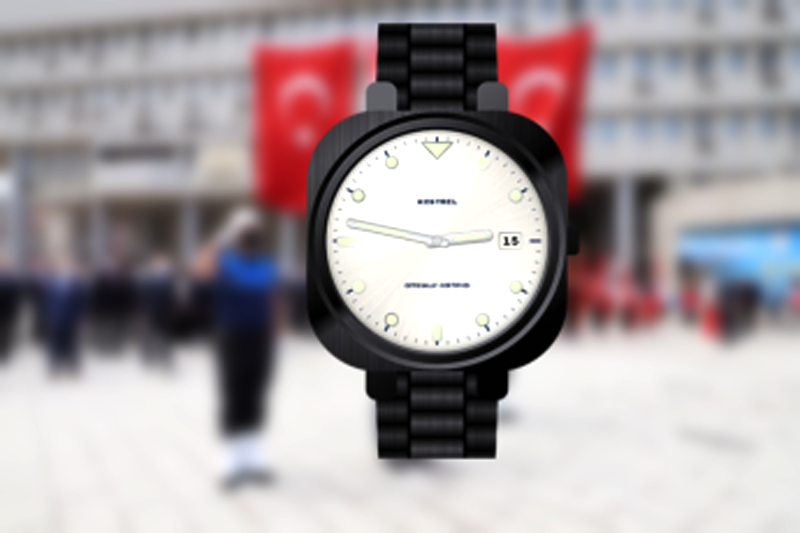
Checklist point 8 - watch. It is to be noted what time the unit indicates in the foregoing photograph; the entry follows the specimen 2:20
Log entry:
2:47
